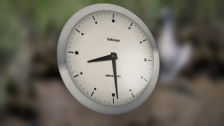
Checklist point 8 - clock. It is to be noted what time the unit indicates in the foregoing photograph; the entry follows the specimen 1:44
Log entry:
8:29
